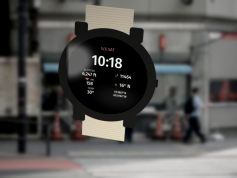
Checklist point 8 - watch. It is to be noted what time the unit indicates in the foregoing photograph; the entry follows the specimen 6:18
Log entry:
10:18
